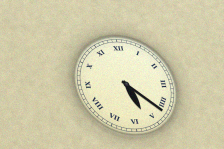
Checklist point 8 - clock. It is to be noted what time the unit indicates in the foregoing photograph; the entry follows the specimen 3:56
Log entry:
5:22
